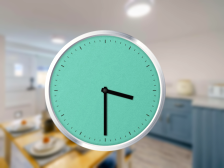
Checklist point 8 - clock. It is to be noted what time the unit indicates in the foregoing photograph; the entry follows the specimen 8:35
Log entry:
3:30
